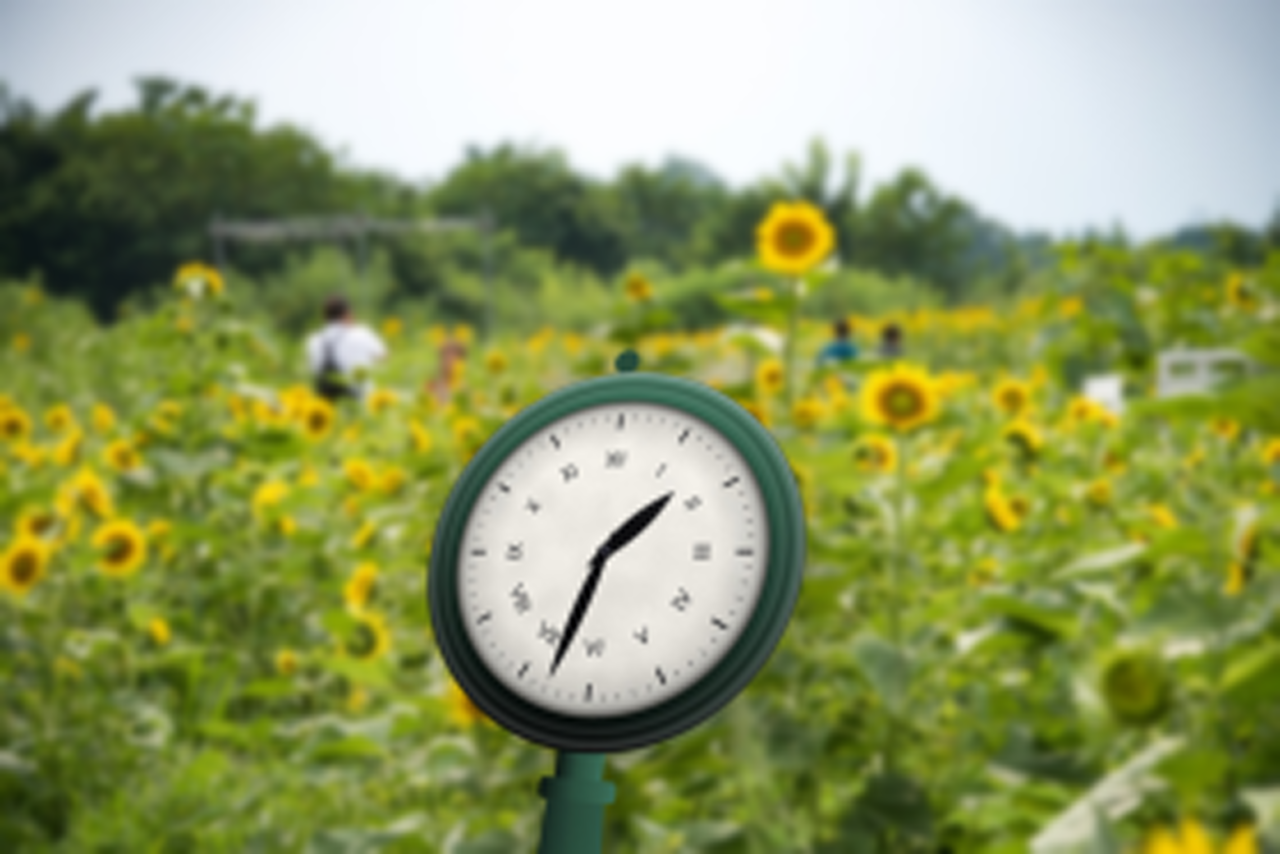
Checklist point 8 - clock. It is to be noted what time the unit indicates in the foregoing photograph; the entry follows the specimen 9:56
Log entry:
1:33
